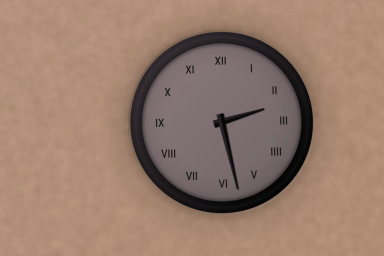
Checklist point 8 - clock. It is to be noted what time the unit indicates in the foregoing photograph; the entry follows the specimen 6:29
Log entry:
2:28
